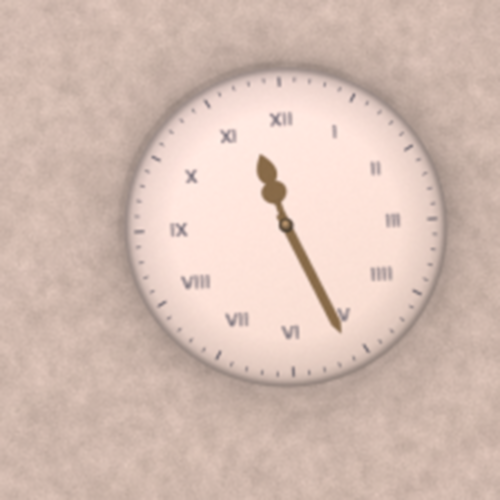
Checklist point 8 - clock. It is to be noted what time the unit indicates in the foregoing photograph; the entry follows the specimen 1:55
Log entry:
11:26
